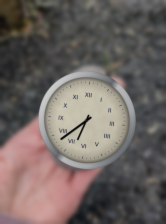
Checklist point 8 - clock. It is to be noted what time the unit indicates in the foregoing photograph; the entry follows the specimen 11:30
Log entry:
6:38
